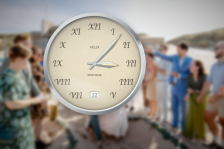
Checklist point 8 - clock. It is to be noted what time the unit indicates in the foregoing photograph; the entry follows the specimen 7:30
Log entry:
3:07
